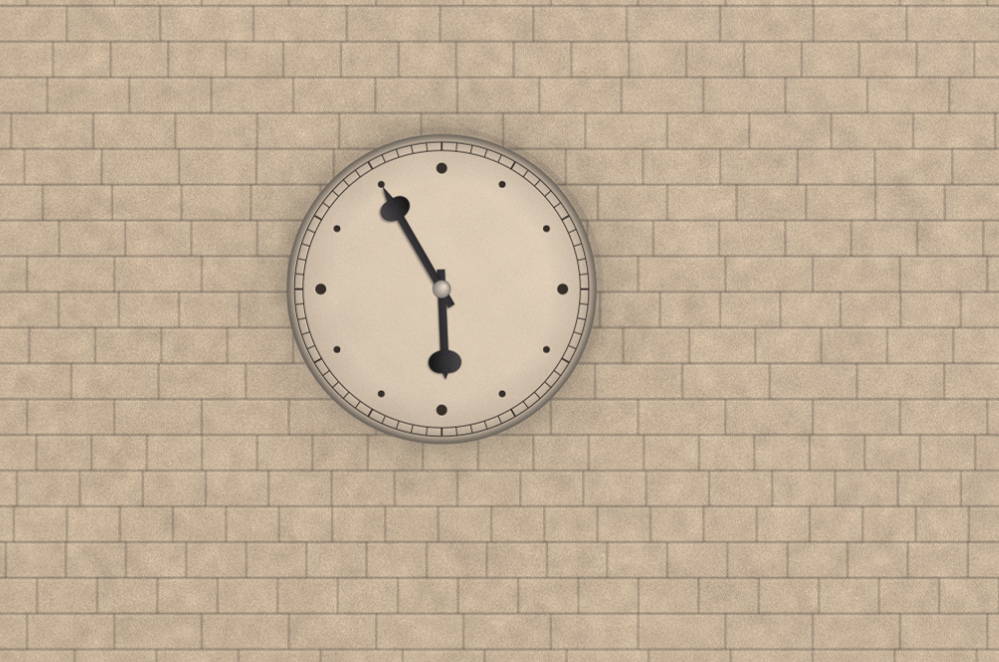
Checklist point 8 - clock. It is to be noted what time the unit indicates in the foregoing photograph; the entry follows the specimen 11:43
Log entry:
5:55
